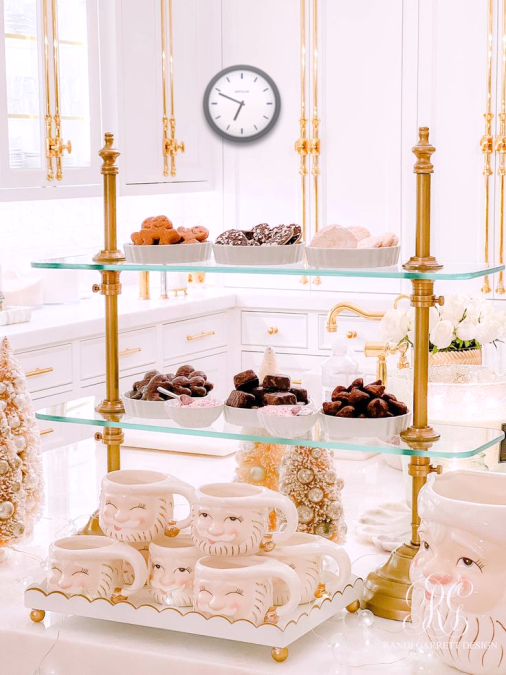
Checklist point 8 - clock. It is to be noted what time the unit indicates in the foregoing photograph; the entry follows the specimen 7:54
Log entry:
6:49
